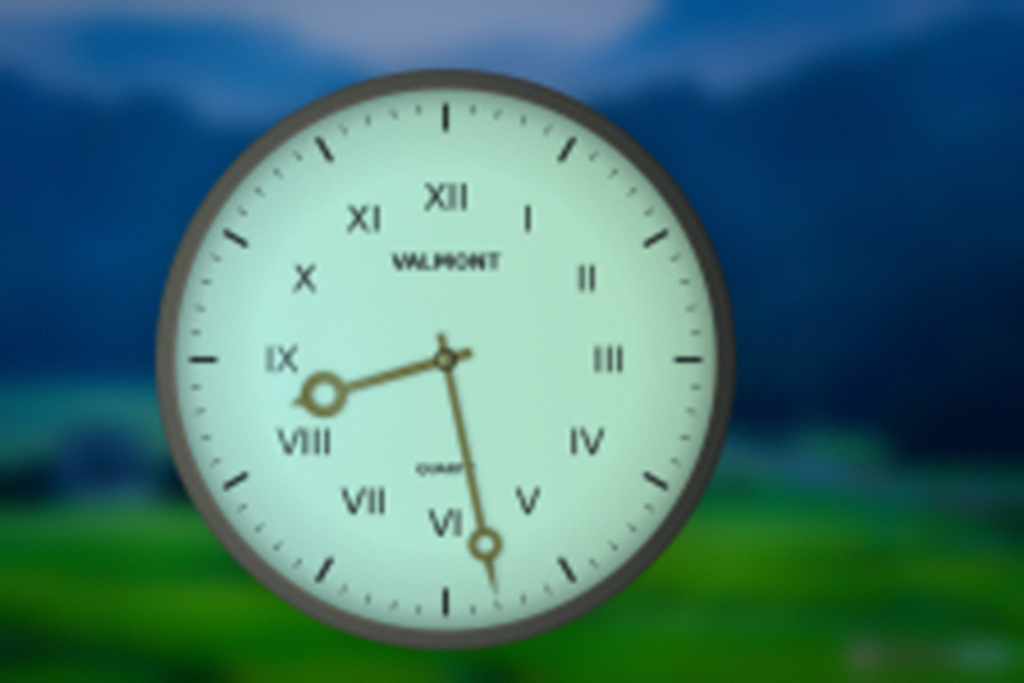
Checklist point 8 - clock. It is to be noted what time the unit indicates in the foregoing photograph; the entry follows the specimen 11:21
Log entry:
8:28
